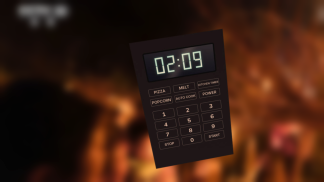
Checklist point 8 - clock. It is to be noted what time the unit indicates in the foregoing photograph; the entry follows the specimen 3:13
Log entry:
2:09
